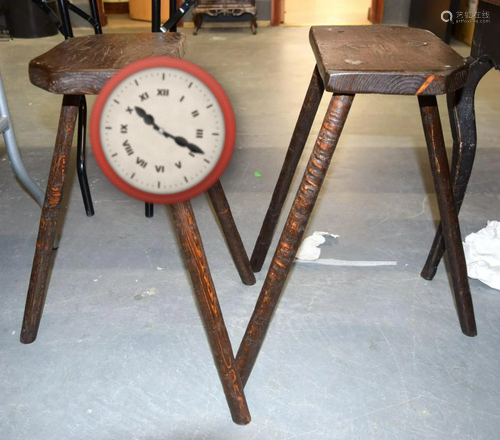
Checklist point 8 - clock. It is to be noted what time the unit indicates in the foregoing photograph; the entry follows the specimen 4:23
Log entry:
10:19
